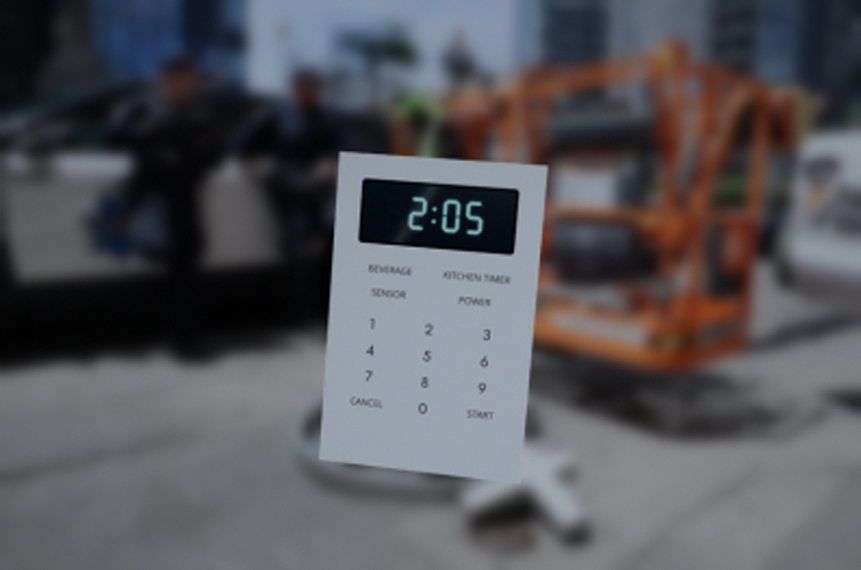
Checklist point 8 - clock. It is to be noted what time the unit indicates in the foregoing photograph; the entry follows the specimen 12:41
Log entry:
2:05
